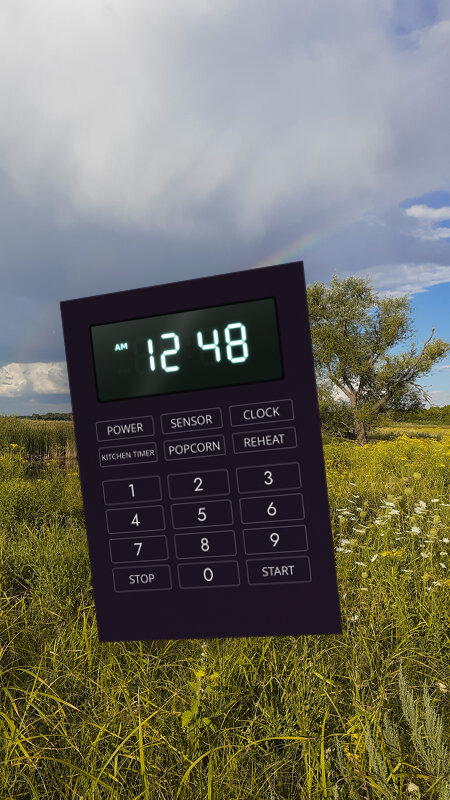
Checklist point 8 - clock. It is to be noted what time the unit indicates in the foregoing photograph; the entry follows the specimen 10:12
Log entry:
12:48
